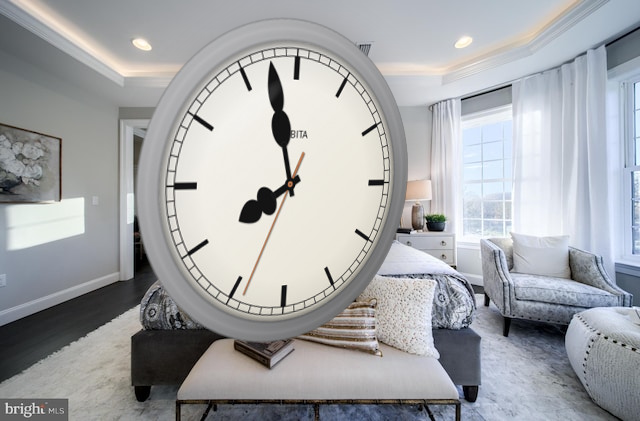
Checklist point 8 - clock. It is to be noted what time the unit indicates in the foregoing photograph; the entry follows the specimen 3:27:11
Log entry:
7:57:34
